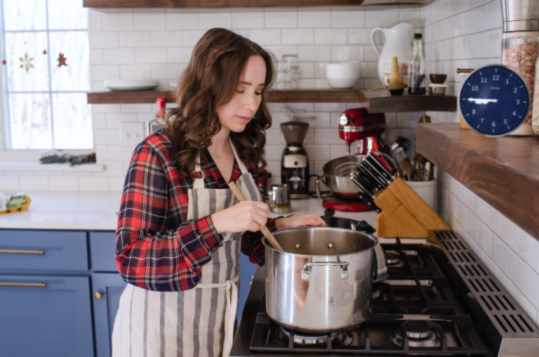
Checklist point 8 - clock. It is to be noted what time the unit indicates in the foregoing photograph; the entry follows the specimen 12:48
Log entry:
8:45
